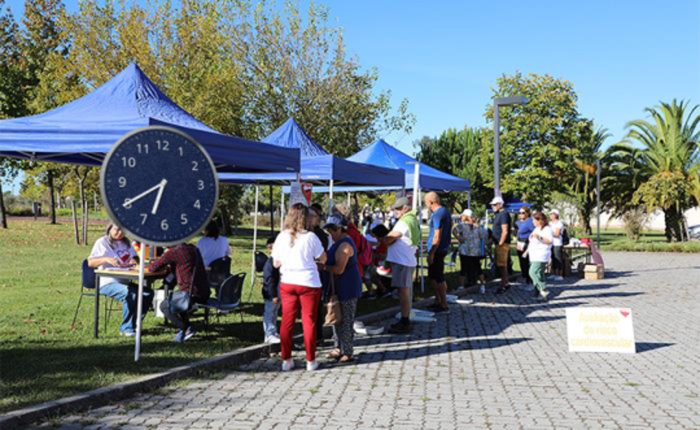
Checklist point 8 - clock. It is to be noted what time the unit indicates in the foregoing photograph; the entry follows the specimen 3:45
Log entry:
6:40
